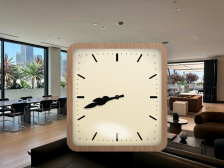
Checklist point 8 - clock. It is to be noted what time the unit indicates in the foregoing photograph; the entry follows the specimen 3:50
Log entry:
8:42
